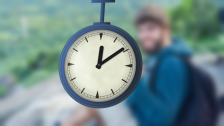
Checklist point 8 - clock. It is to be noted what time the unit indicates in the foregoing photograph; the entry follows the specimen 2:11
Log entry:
12:09
